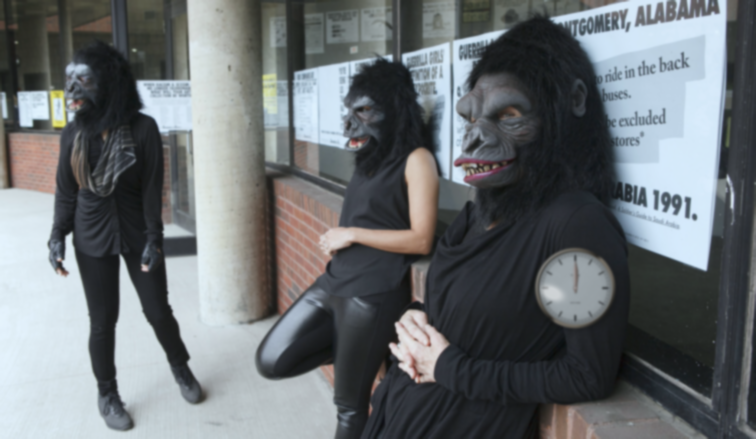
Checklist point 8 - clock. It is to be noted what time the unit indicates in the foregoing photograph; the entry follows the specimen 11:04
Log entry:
12:00
